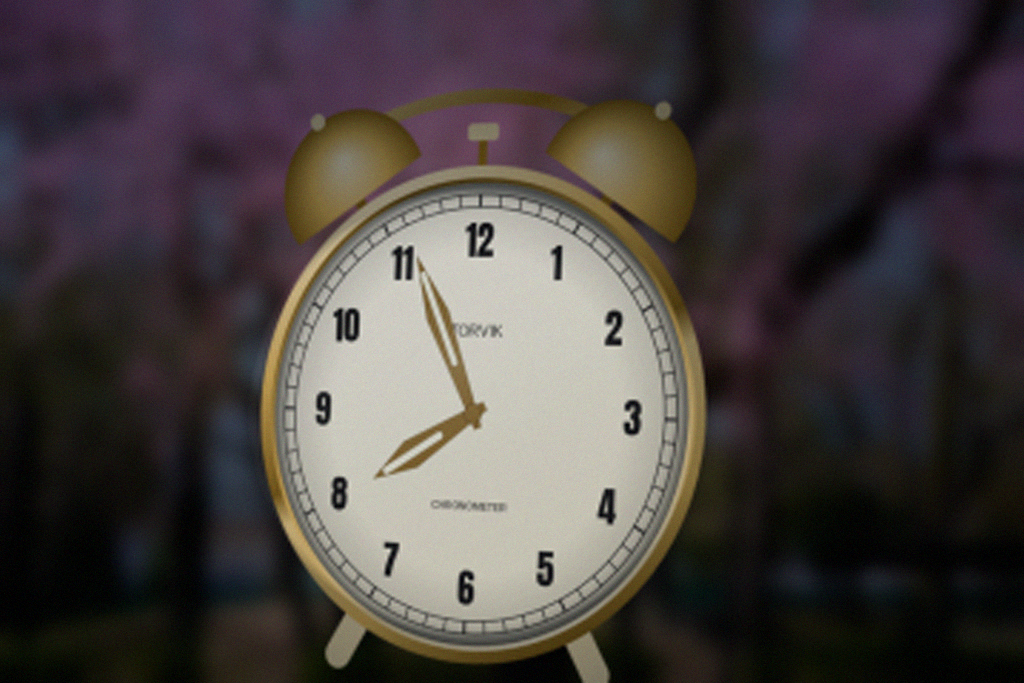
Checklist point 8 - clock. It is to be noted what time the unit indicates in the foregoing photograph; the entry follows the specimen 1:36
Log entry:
7:56
